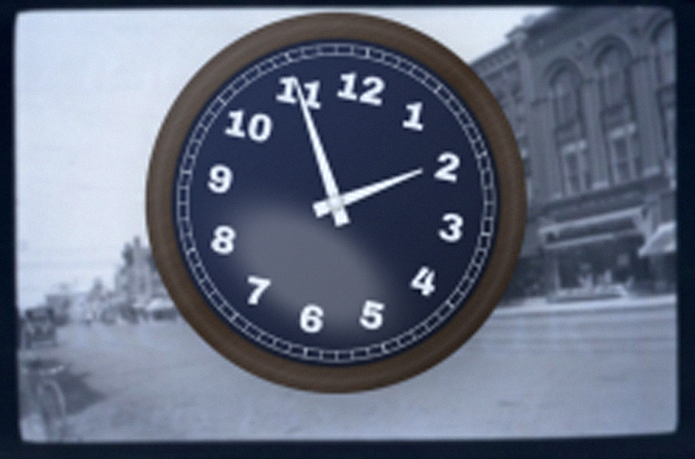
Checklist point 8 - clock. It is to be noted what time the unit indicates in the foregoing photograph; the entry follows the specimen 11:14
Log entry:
1:55
